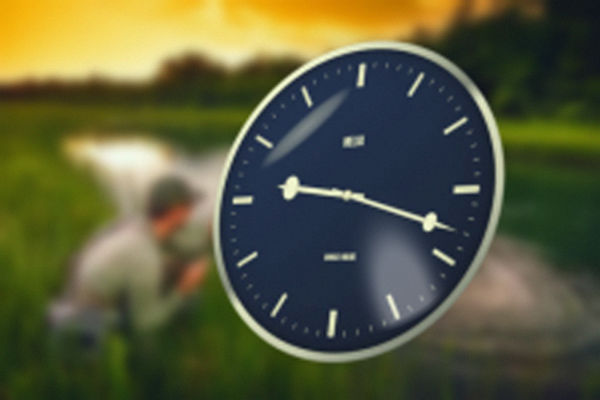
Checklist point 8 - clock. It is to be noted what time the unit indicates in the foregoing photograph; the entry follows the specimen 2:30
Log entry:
9:18
